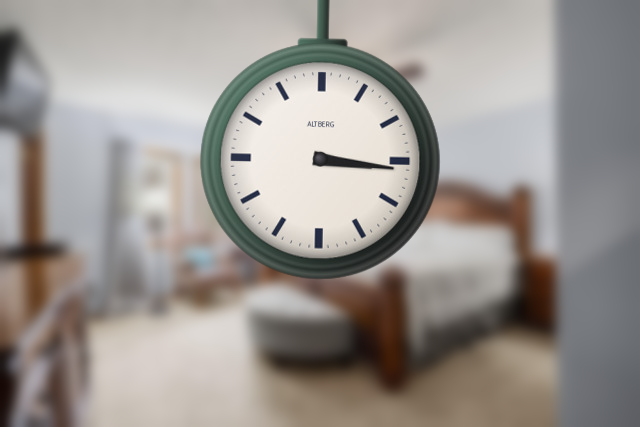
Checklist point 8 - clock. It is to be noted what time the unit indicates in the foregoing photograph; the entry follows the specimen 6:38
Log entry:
3:16
